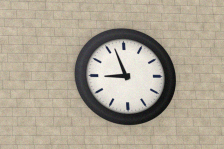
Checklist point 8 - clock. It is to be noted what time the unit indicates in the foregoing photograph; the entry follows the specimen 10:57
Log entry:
8:57
